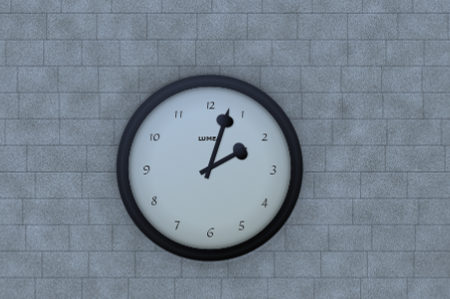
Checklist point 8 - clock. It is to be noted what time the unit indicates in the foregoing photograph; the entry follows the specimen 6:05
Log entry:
2:03
